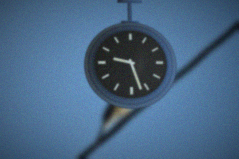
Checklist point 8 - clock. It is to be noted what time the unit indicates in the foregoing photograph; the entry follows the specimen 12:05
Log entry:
9:27
